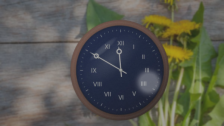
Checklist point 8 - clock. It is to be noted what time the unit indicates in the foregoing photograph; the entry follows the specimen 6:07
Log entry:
11:50
